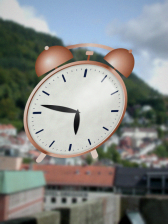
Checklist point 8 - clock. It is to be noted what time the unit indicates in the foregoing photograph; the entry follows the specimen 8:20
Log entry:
5:47
